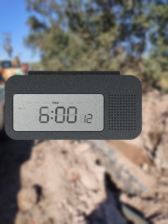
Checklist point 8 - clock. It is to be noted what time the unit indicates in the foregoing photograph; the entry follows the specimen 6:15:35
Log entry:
6:00:12
